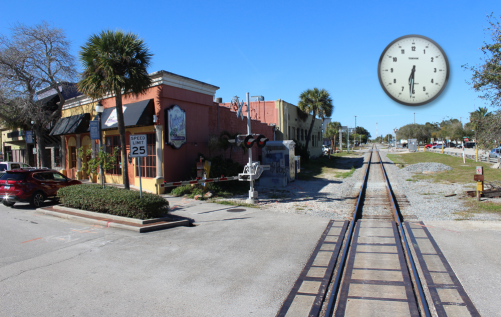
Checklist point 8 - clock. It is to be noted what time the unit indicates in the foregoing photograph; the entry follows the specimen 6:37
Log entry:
6:31
